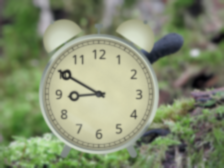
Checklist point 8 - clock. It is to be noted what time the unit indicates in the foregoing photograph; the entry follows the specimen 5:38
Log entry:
8:50
